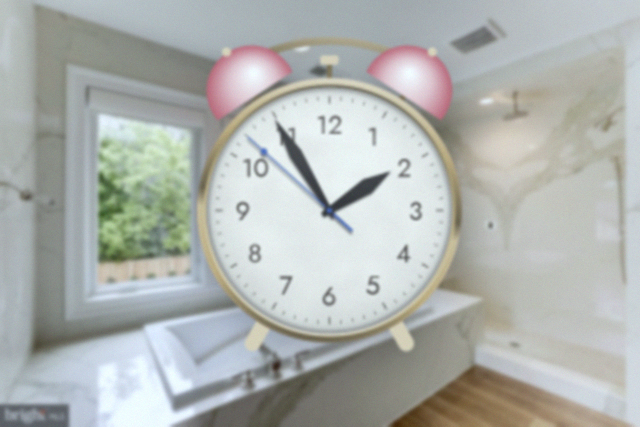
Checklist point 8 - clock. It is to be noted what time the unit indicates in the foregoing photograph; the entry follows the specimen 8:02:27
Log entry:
1:54:52
